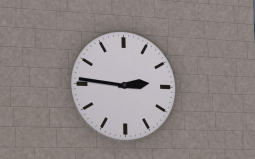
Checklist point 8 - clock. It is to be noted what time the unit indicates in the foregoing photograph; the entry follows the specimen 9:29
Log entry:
2:46
